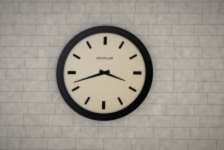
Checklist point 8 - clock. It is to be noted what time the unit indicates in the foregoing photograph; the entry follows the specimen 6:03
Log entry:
3:42
